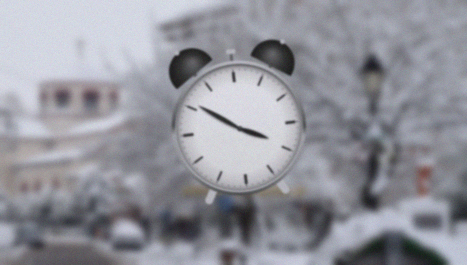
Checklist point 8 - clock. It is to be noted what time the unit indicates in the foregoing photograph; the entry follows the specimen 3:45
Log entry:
3:51
